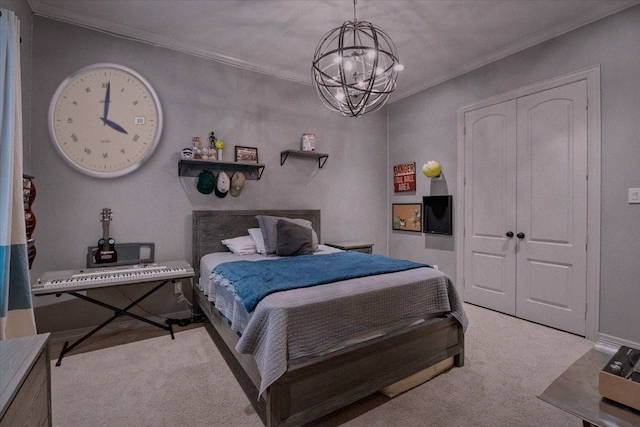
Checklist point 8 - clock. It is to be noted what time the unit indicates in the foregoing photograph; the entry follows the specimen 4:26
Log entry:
4:01
